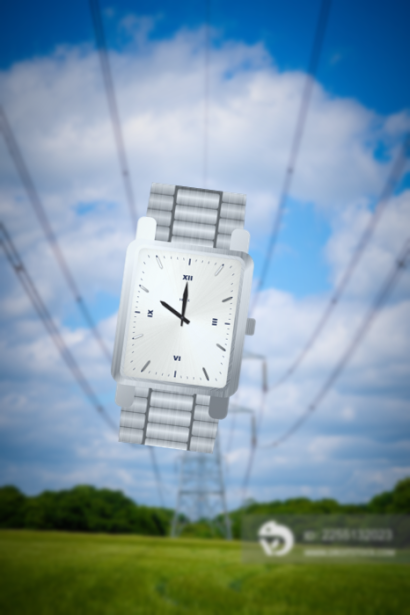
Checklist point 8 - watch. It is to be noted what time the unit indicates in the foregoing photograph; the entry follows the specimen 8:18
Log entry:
10:00
